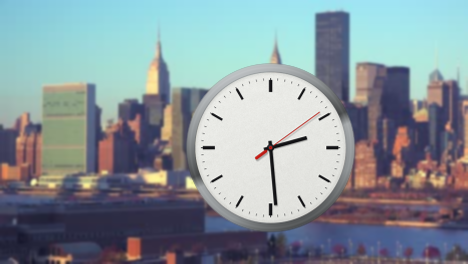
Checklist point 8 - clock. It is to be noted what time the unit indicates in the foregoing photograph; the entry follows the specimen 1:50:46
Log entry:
2:29:09
